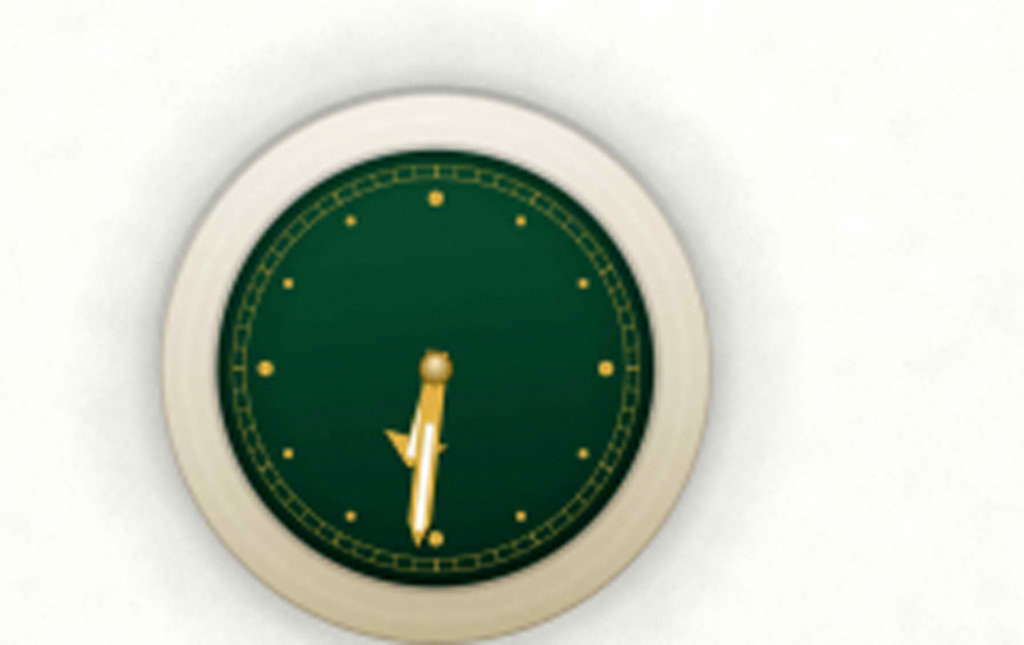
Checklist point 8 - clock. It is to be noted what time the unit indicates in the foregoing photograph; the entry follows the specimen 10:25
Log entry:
6:31
